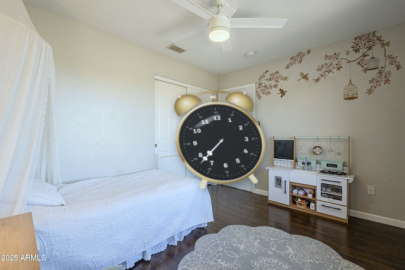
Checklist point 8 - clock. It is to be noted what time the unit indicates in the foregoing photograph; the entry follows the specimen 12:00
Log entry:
7:38
